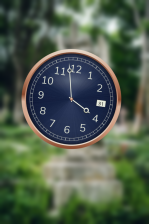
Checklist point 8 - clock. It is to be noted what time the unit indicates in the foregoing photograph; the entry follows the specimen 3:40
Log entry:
3:58
